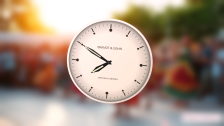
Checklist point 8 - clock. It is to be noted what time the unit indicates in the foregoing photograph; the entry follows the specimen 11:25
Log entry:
7:50
